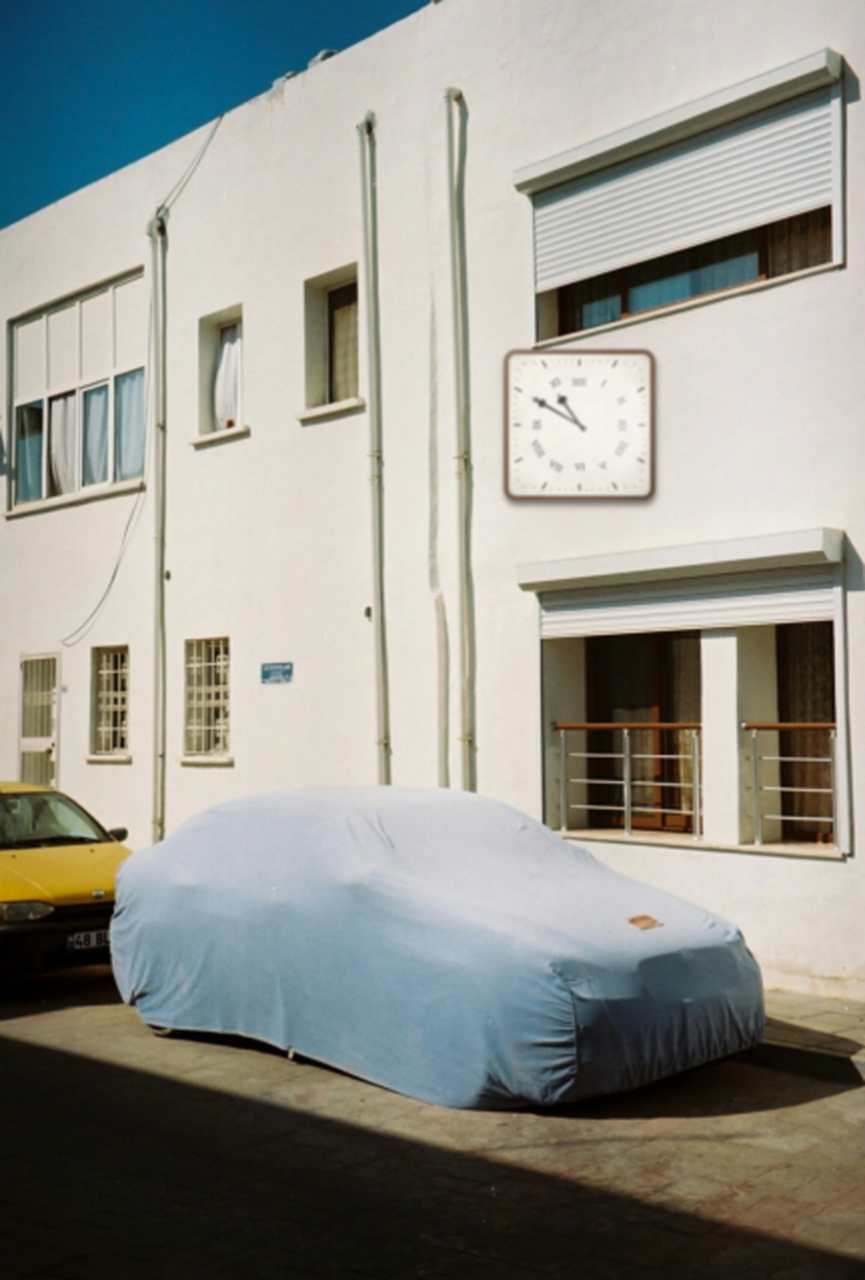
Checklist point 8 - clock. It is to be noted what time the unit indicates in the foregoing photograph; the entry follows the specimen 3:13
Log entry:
10:50
